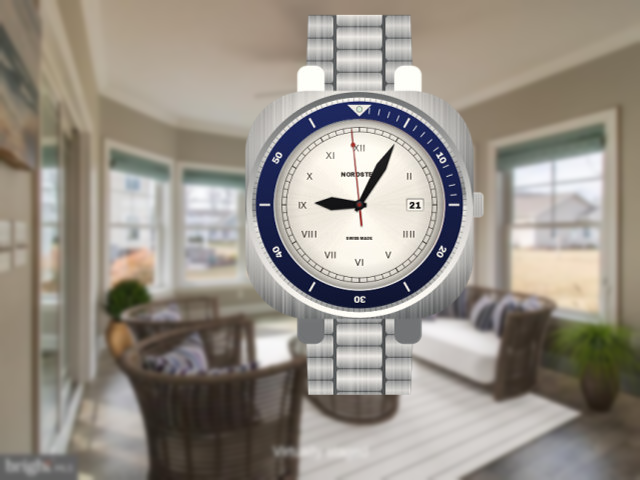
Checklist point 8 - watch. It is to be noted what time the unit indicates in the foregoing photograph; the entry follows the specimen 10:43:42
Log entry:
9:04:59
